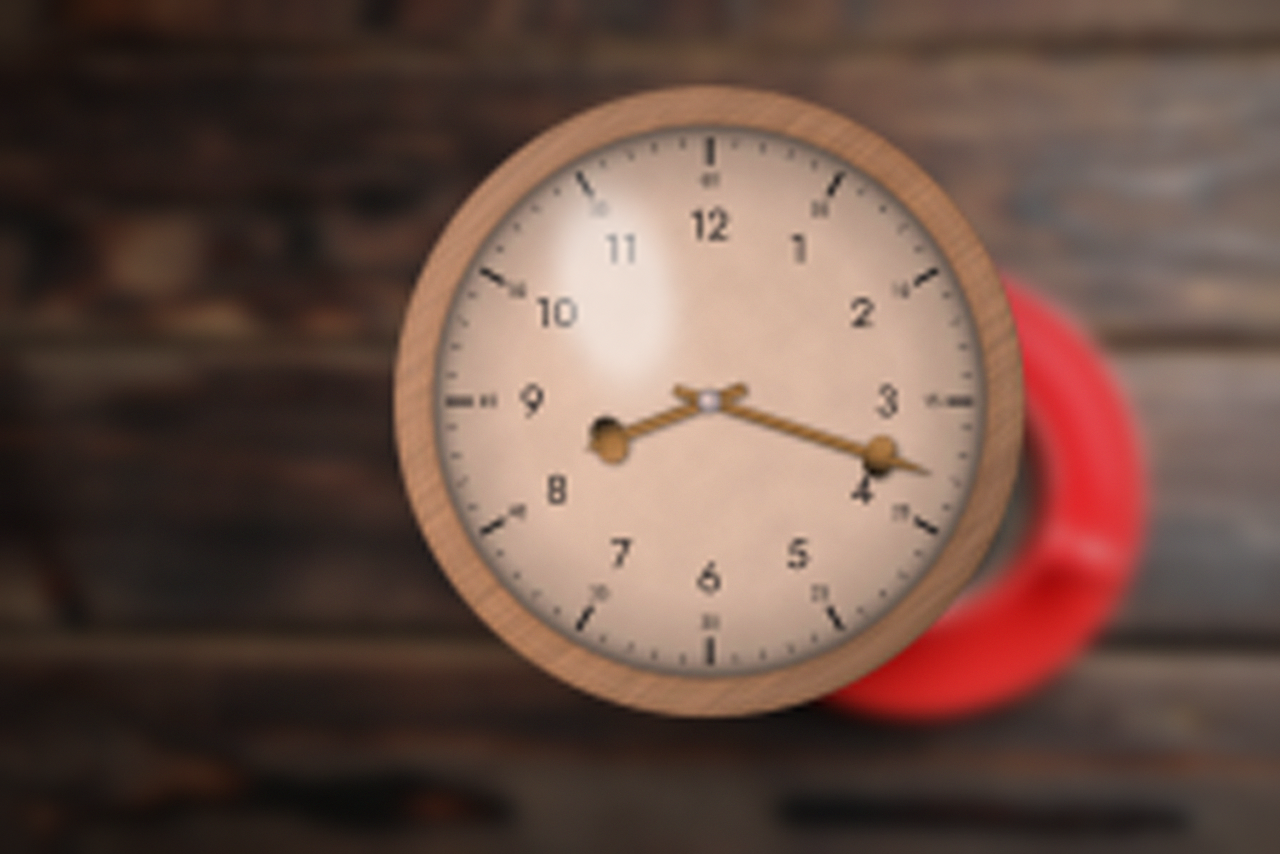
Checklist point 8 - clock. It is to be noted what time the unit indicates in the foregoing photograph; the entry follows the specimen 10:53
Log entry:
8:18
